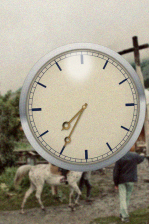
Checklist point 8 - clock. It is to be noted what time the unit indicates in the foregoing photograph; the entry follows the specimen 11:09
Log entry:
7:35
